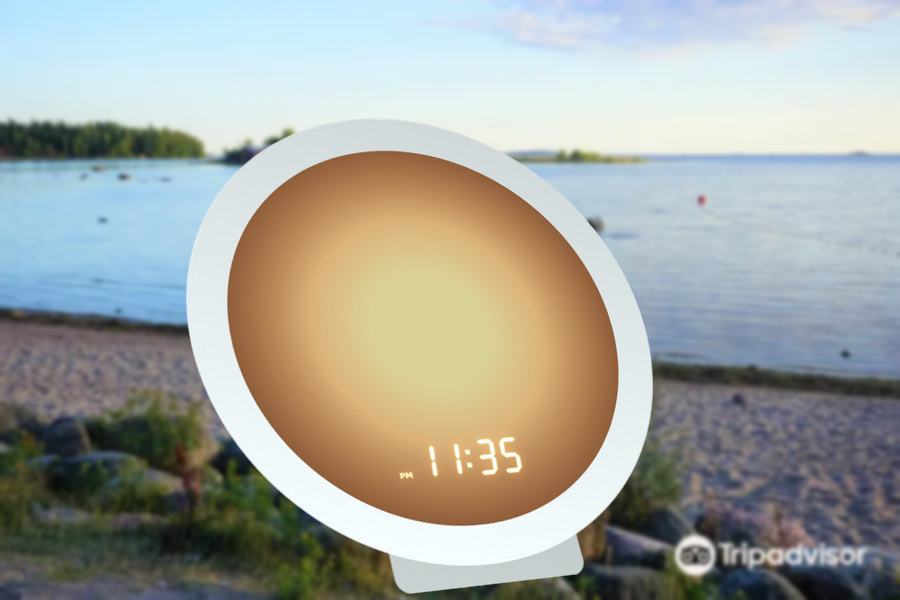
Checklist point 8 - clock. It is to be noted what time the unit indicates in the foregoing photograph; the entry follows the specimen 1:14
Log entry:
11:35
